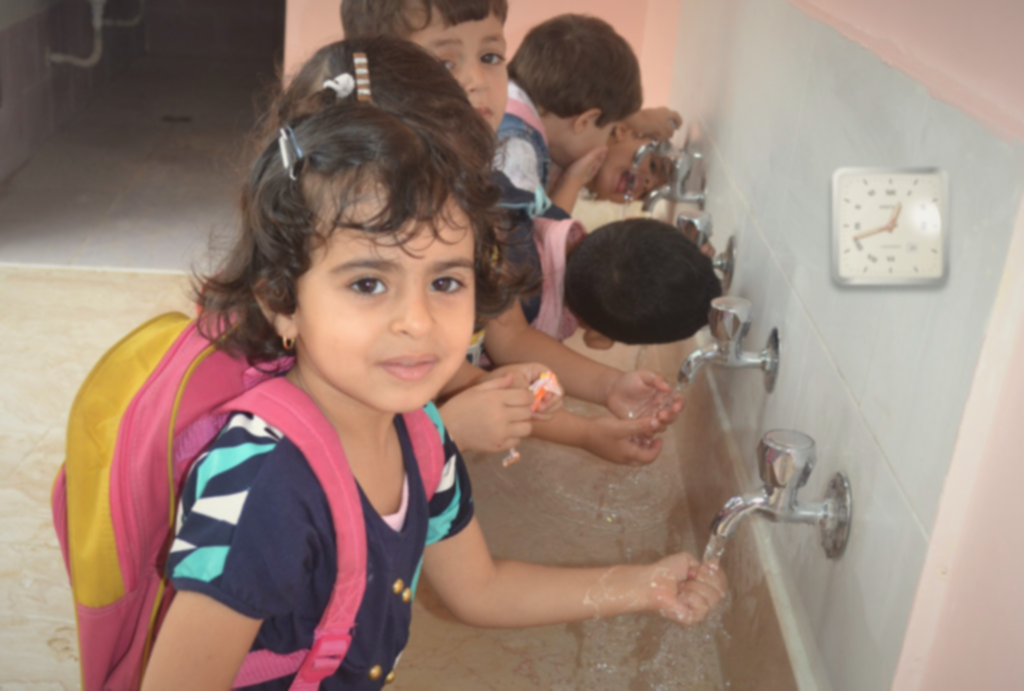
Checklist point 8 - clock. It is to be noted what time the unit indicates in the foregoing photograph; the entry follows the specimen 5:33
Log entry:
12:42
